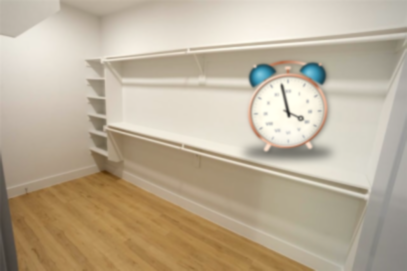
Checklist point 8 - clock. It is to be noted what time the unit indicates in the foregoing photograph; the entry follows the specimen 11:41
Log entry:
3:58
